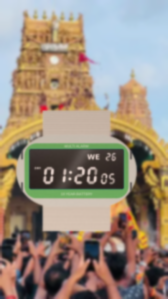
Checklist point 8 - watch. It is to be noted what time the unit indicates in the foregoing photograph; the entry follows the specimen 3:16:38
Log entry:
1:20:05
